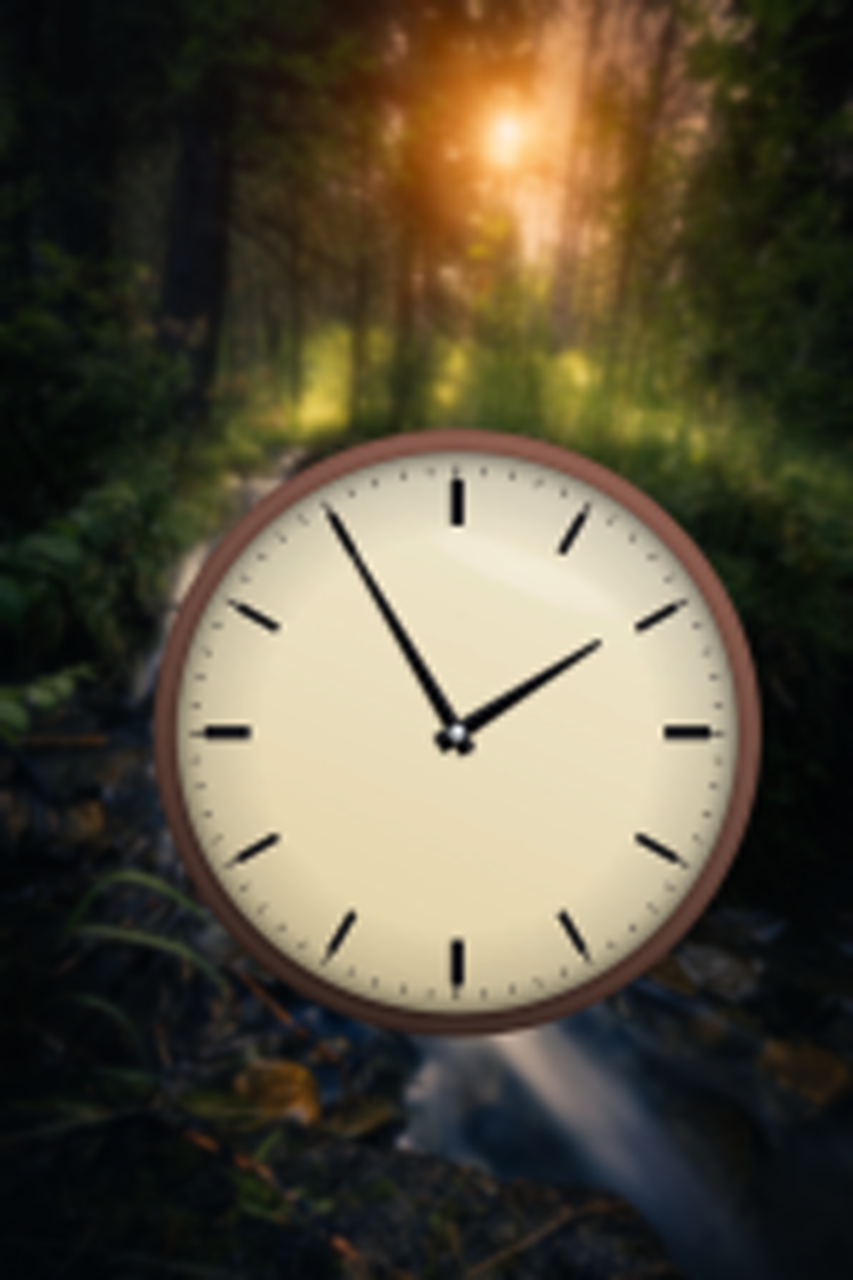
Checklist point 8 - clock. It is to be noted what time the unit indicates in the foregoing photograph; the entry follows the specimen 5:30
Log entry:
1:55
